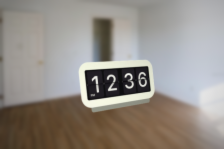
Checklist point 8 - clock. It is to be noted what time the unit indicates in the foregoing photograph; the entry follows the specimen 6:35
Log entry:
12:36
